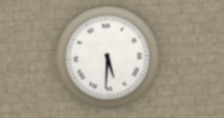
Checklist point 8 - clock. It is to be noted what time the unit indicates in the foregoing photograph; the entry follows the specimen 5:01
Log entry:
5:31
